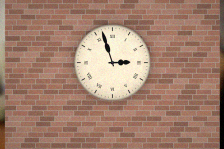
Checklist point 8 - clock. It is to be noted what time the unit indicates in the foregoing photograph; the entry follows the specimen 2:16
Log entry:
2:57
